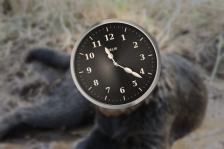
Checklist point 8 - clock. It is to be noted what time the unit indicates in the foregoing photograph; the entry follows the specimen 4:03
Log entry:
11:22
